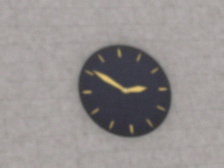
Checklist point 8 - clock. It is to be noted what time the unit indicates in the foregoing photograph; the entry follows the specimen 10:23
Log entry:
2:51
